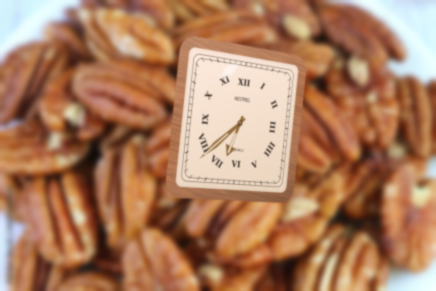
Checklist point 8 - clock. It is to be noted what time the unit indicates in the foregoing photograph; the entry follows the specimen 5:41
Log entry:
6:38
